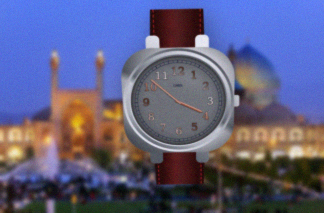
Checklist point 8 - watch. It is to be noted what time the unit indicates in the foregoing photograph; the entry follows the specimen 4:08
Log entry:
3:52
